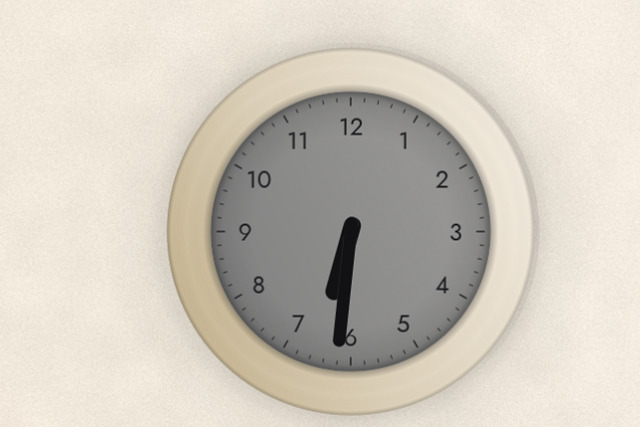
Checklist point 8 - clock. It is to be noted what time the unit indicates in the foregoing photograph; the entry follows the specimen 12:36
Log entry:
6:31
